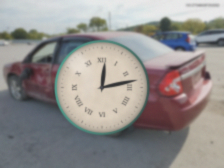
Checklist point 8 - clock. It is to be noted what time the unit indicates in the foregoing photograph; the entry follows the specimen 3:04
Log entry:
12:13
